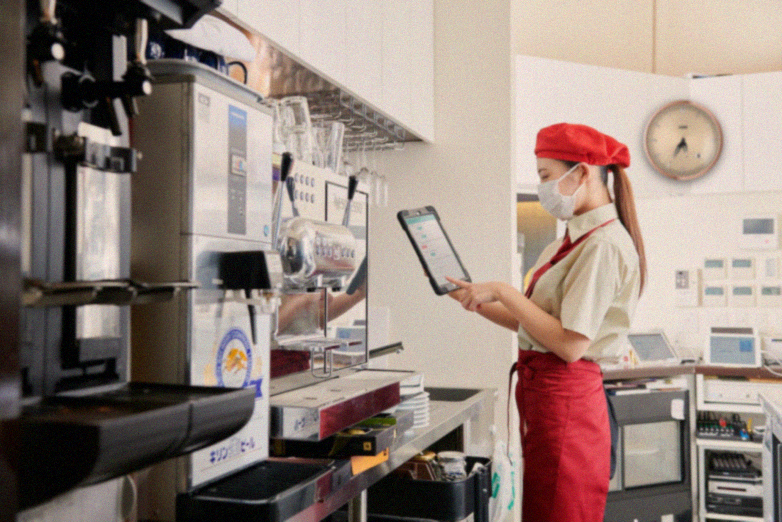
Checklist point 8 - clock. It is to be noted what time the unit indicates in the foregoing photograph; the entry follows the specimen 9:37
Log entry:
5:35
